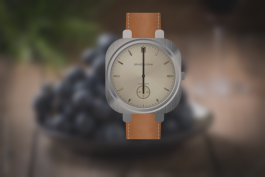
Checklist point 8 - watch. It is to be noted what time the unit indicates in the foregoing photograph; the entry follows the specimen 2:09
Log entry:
6:00
